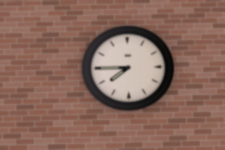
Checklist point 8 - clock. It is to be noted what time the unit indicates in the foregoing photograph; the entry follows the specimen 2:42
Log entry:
7:45
